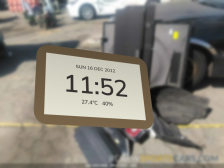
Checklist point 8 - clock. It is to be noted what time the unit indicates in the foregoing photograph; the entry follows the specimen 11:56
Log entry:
11:52
